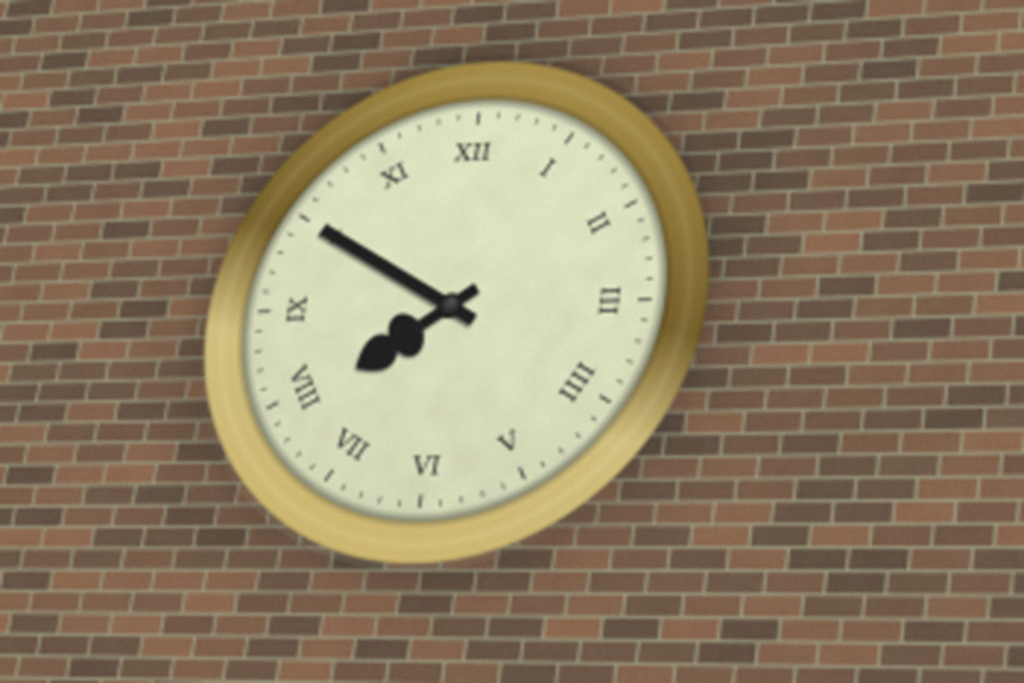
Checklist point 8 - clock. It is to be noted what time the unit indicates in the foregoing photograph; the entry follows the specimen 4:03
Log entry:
7:50
